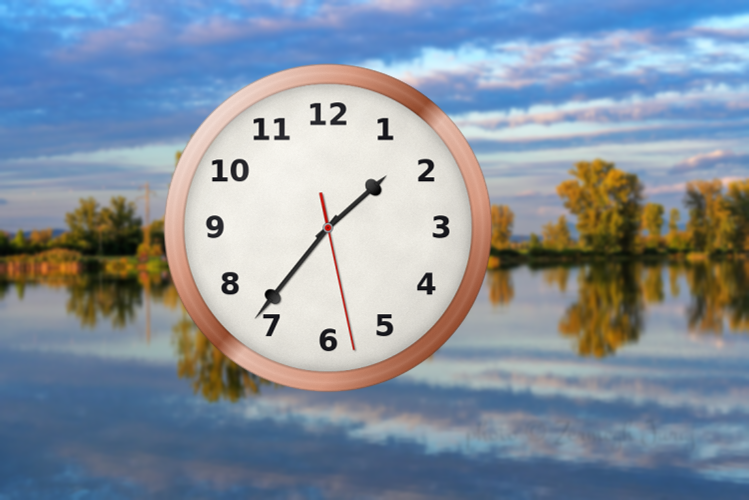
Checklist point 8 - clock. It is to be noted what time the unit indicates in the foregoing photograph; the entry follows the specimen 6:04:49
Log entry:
1:36:28
